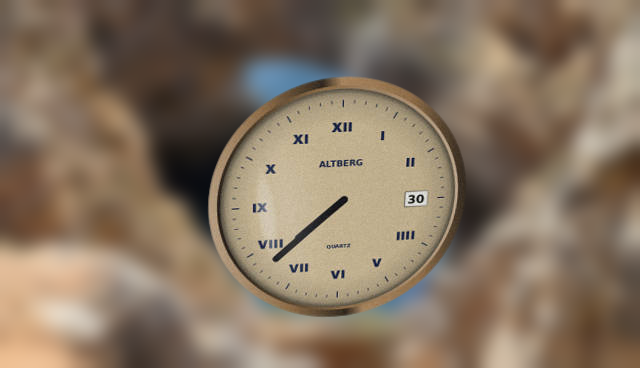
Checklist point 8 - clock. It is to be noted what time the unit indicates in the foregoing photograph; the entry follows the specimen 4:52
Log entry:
7:38
